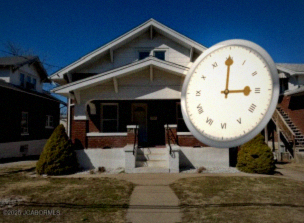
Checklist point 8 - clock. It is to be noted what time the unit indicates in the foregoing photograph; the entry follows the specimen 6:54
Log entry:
3:00
